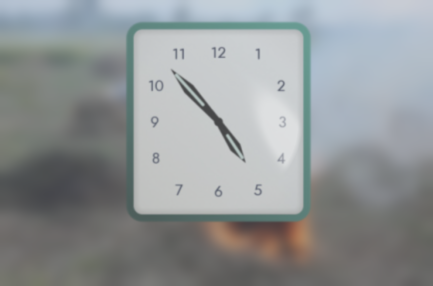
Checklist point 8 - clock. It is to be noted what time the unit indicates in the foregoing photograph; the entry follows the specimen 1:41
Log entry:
4:53
